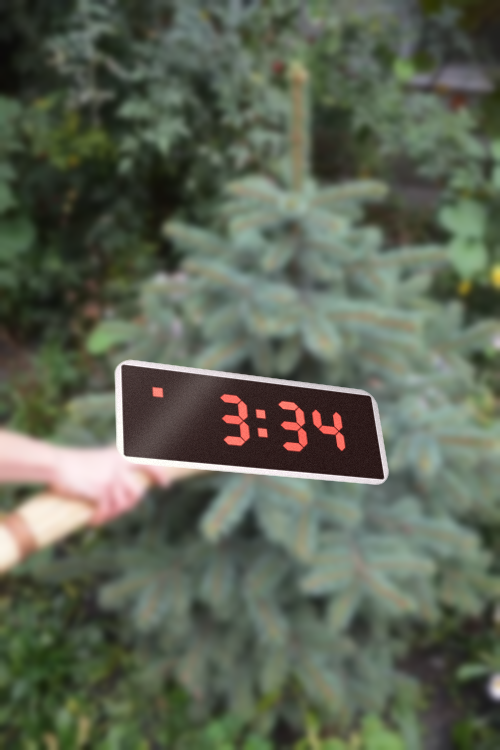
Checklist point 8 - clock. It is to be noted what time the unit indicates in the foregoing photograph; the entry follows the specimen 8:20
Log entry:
3:34
